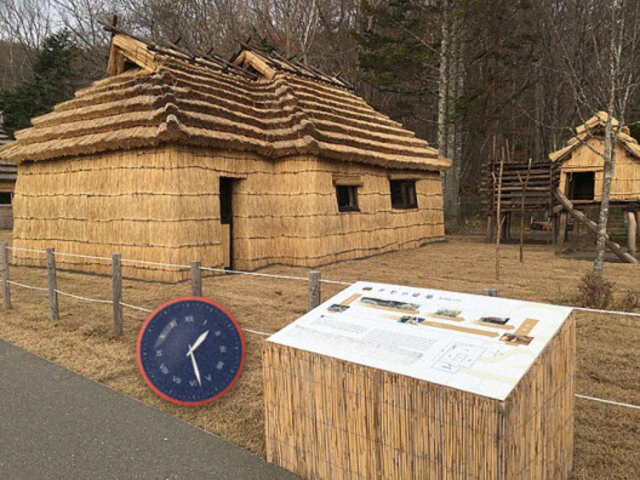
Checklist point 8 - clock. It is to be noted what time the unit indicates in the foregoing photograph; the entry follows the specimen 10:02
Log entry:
1:28
